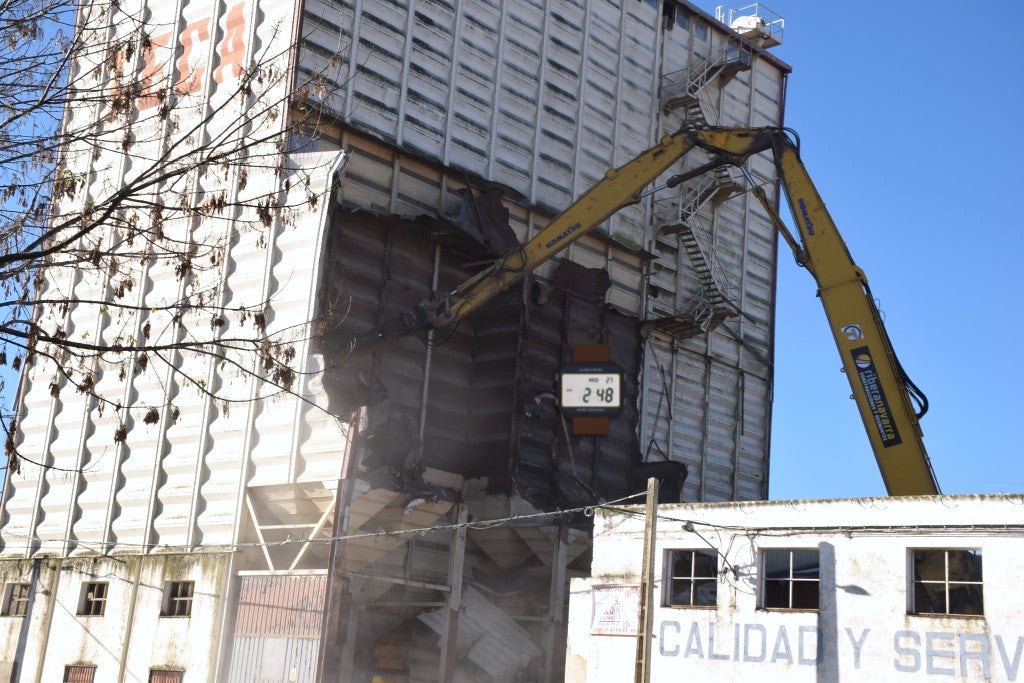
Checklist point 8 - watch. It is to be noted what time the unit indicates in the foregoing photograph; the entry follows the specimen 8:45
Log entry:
2:48
